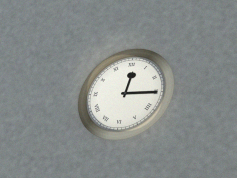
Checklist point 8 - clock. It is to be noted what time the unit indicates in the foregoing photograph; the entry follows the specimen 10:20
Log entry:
12:15
